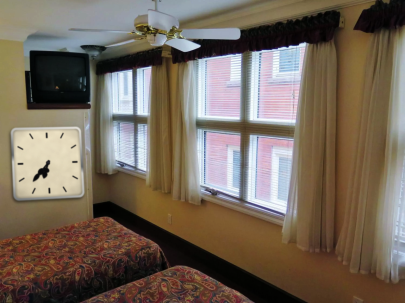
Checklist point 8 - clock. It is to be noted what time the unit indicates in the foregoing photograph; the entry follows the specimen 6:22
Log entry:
6:37
